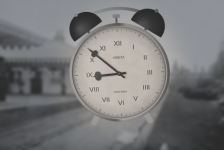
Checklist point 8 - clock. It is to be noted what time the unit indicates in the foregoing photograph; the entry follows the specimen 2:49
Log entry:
8:52
